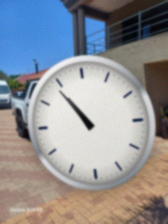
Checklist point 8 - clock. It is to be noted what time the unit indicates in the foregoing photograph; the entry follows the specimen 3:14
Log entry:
10:54
